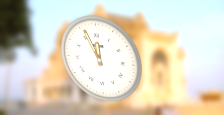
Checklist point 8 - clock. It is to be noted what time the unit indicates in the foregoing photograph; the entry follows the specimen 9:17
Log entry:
11:56
